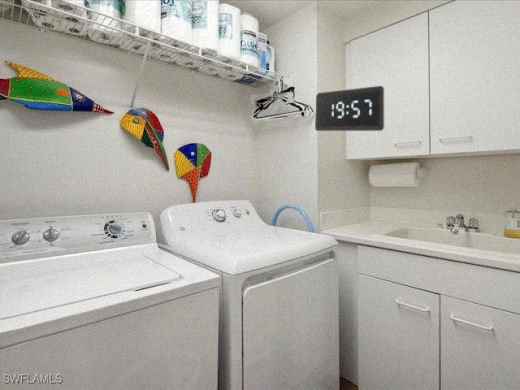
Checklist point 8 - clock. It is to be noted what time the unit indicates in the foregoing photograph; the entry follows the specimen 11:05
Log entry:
19:57
